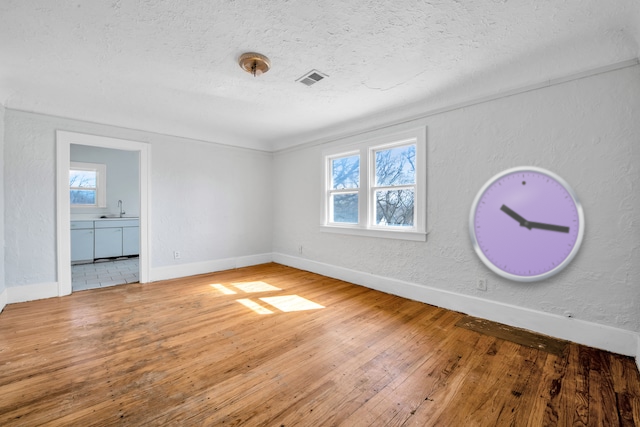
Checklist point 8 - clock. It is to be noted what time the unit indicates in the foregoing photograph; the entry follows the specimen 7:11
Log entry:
10:17
